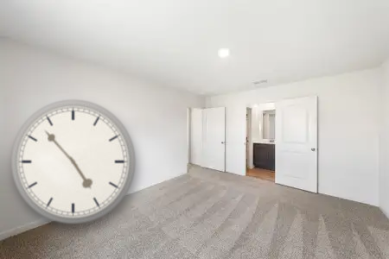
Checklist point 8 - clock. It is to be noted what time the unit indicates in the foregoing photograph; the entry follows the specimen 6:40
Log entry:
4:53
